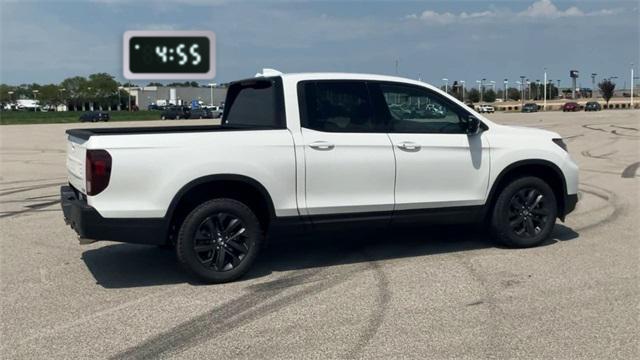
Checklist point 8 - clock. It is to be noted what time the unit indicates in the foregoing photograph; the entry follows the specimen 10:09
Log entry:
4:55
